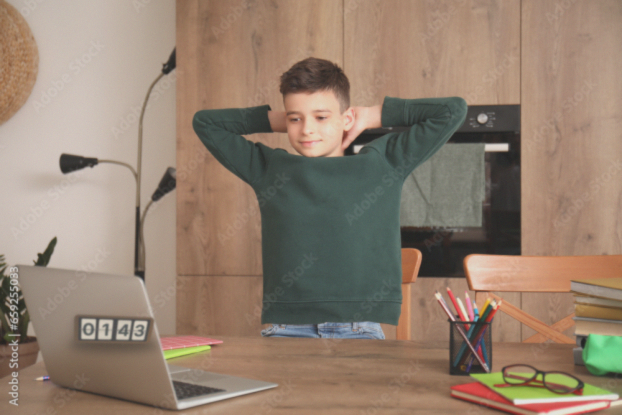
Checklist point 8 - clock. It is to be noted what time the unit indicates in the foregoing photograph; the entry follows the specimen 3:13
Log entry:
1:43
